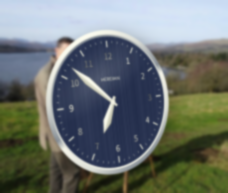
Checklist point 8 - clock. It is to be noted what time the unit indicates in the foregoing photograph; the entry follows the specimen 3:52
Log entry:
6:52
